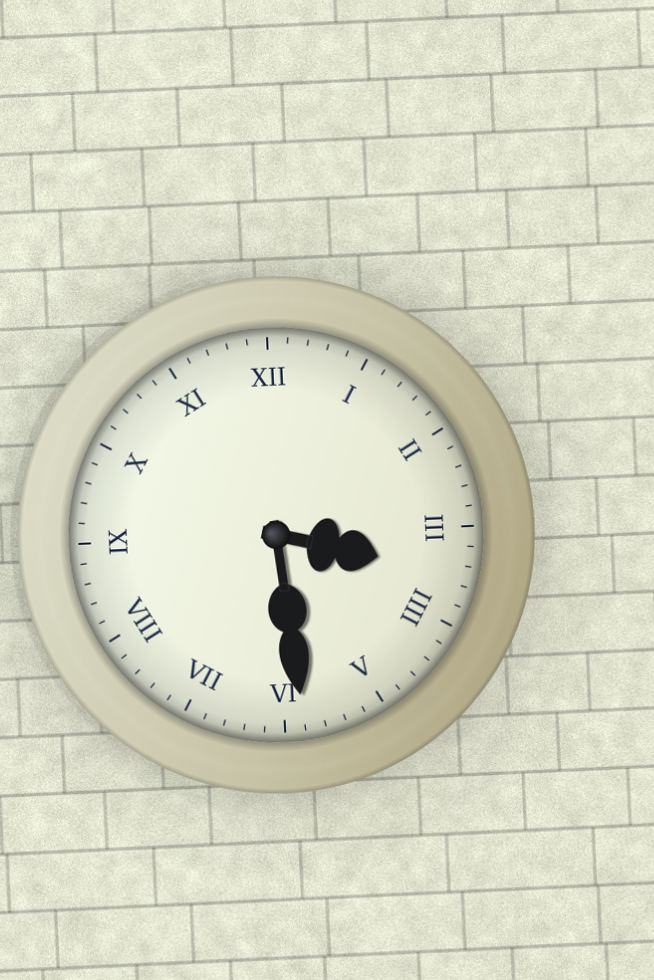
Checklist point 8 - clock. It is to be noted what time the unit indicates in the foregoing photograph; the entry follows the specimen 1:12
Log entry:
3:29
